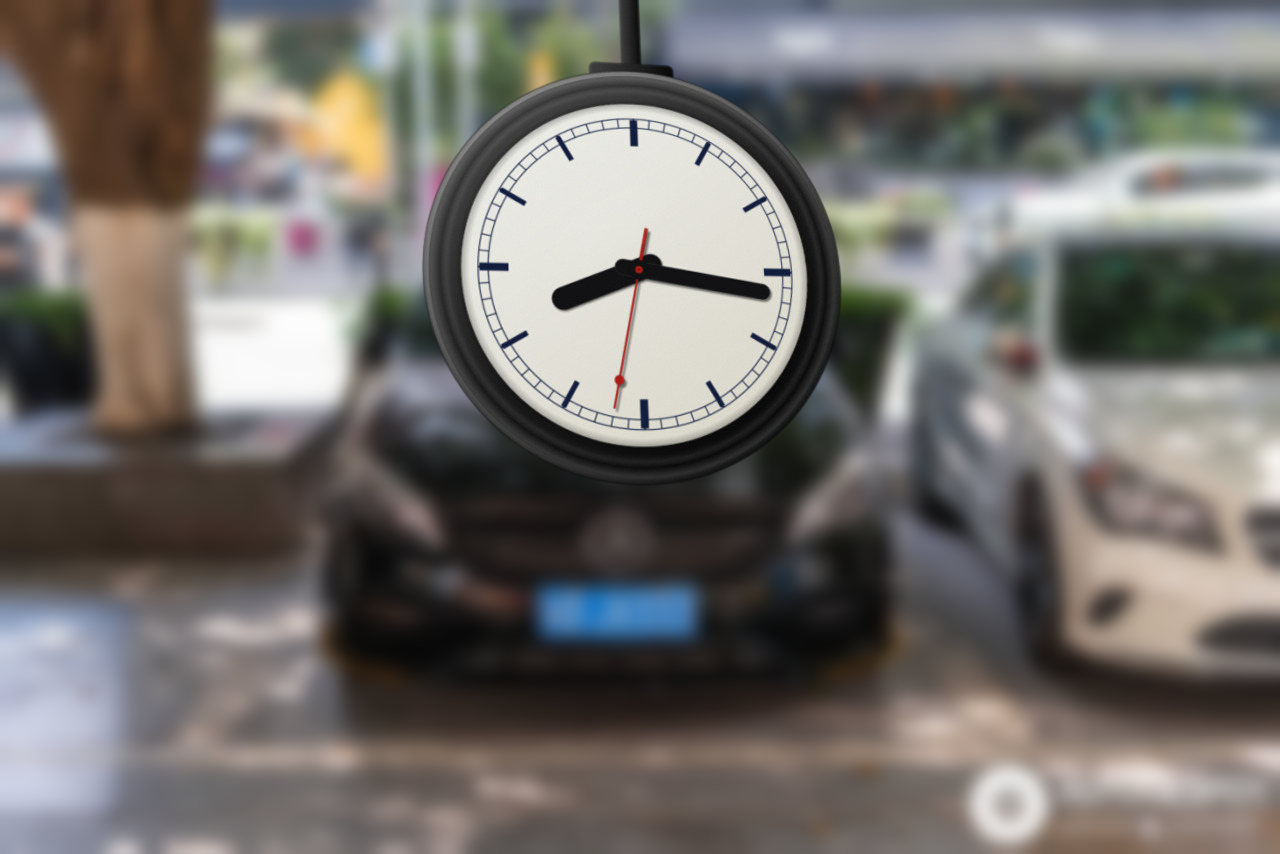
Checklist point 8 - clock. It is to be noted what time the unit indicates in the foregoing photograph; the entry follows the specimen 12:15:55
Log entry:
8:16:32
